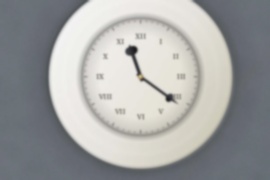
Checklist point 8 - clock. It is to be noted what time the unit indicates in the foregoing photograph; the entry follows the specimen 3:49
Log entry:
11:21
